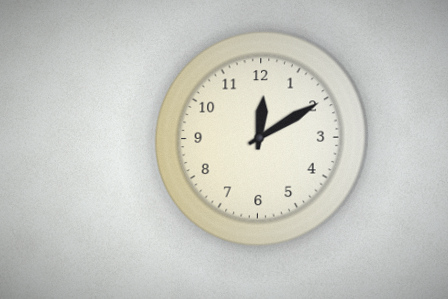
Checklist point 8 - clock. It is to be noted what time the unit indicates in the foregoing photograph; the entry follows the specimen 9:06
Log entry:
12:10
